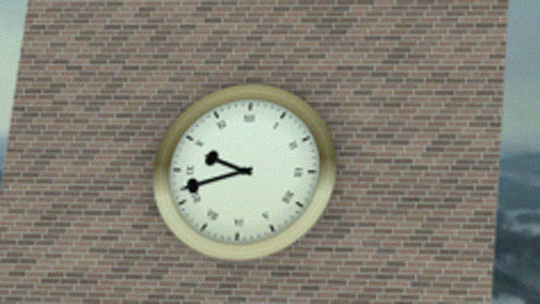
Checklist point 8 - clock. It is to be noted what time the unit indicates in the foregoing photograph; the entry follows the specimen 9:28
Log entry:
9:42
